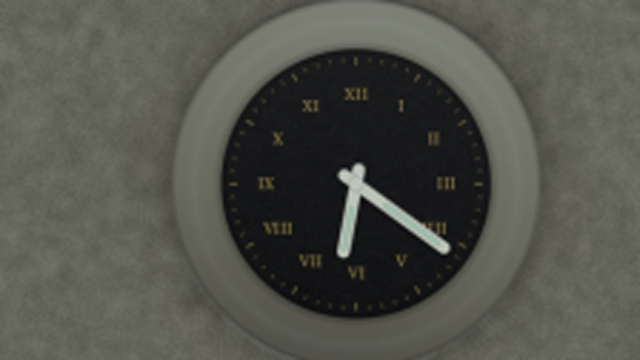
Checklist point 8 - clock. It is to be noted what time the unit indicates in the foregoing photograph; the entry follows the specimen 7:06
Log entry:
6:21
